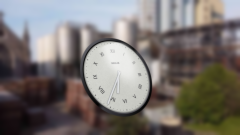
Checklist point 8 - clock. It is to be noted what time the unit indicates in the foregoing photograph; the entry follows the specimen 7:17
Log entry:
6:36
